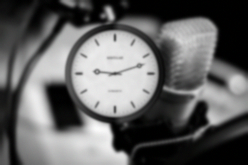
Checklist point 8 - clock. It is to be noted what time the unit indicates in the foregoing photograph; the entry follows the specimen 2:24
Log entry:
9:12
